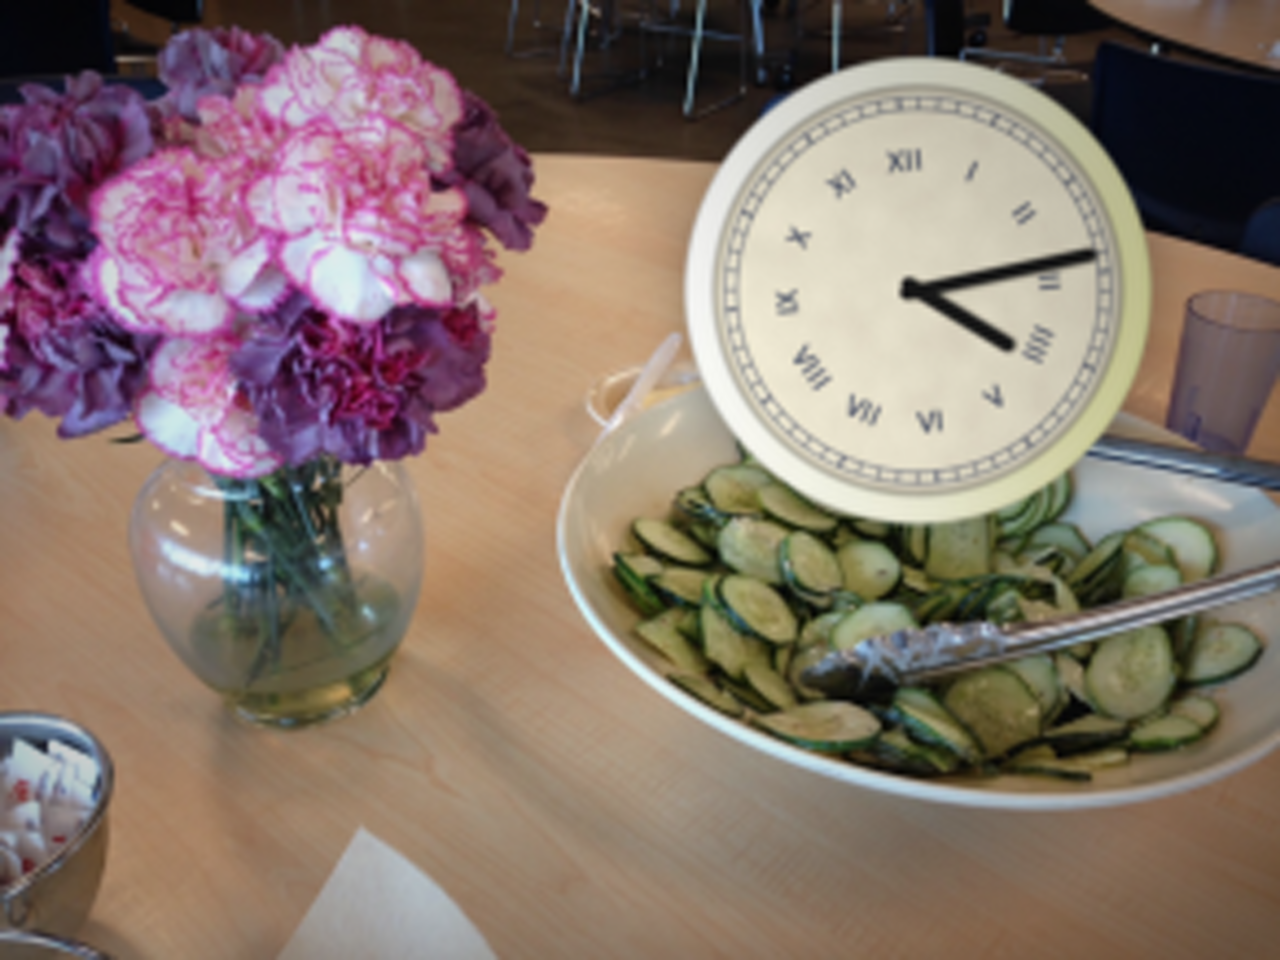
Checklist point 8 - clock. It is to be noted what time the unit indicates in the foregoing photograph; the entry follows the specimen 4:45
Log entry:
4:14
